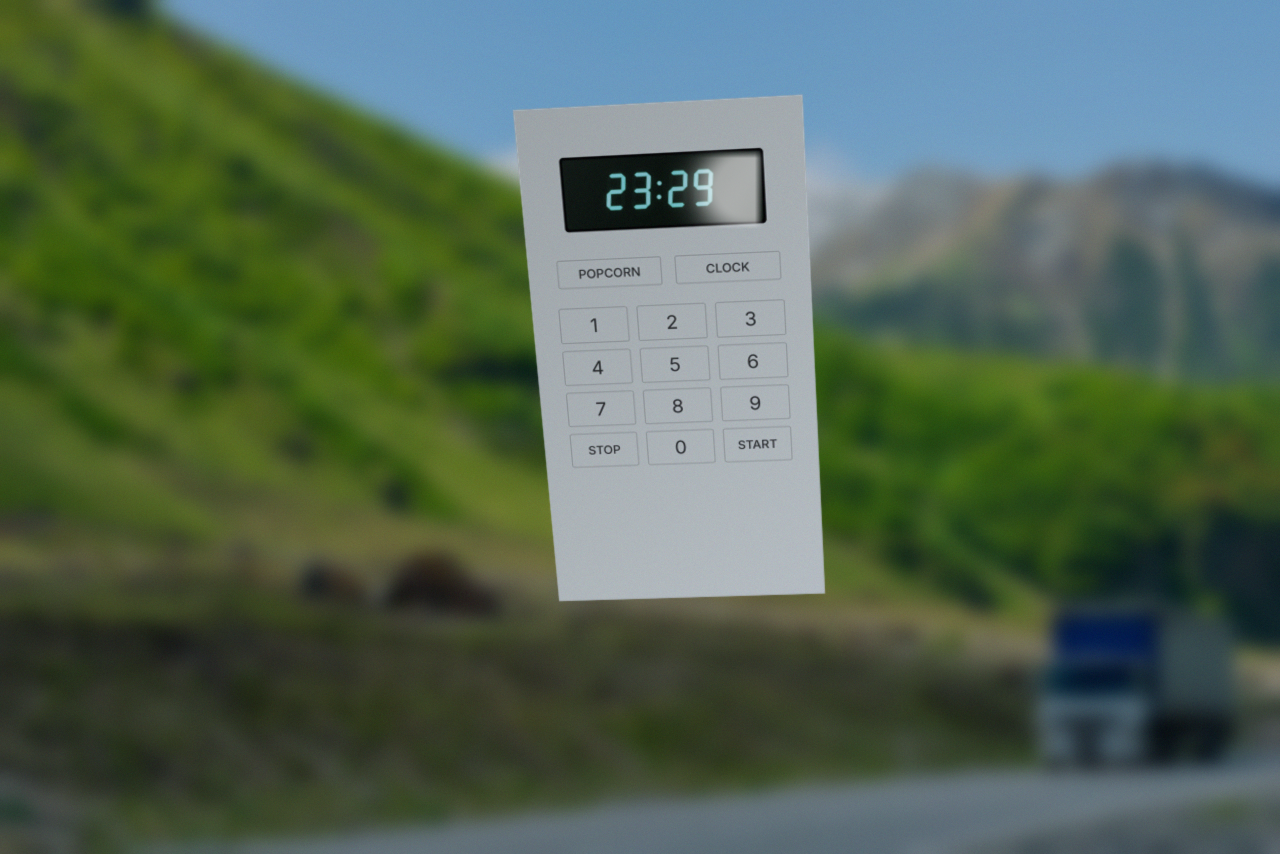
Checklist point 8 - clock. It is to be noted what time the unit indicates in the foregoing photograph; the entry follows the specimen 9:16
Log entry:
23:29
